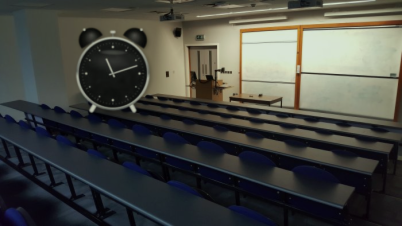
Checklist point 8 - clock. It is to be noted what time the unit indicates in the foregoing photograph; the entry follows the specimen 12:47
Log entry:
11:12
